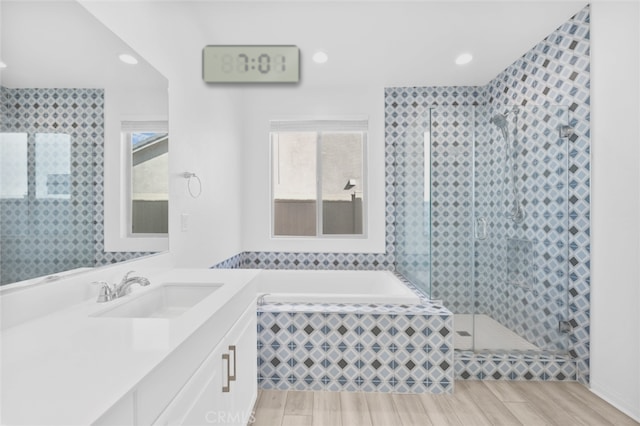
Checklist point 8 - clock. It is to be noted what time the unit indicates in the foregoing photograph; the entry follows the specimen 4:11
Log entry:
7:01
